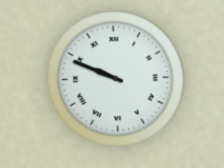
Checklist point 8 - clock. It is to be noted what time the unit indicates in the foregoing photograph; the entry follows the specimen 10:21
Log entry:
9:49
